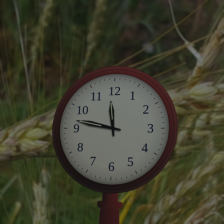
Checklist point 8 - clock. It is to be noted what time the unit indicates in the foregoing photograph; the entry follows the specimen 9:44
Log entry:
11:47
